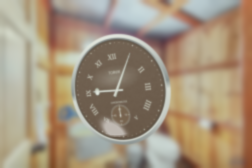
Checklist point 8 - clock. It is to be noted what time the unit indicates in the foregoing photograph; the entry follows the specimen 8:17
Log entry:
9:05
